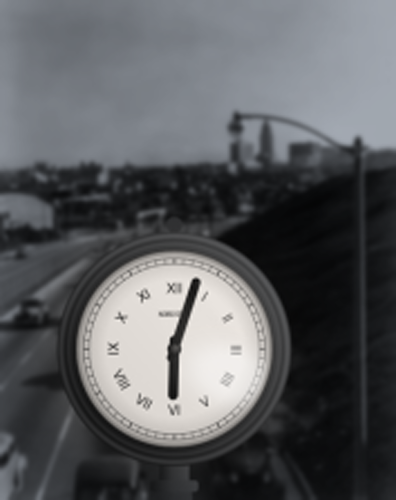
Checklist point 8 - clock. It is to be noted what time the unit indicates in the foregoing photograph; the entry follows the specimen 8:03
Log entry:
6:03
